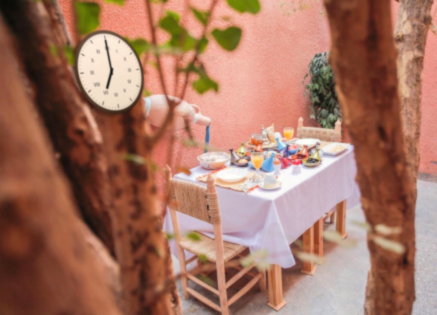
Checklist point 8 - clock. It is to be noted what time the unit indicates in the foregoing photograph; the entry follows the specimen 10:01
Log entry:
7:00
